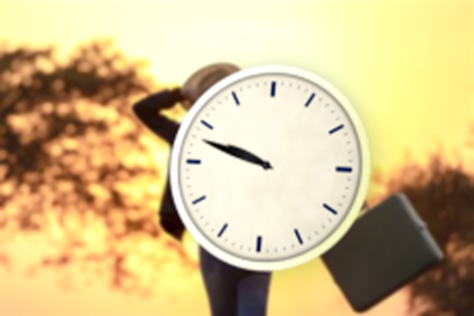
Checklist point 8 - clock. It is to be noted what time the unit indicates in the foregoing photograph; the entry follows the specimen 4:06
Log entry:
9:48
